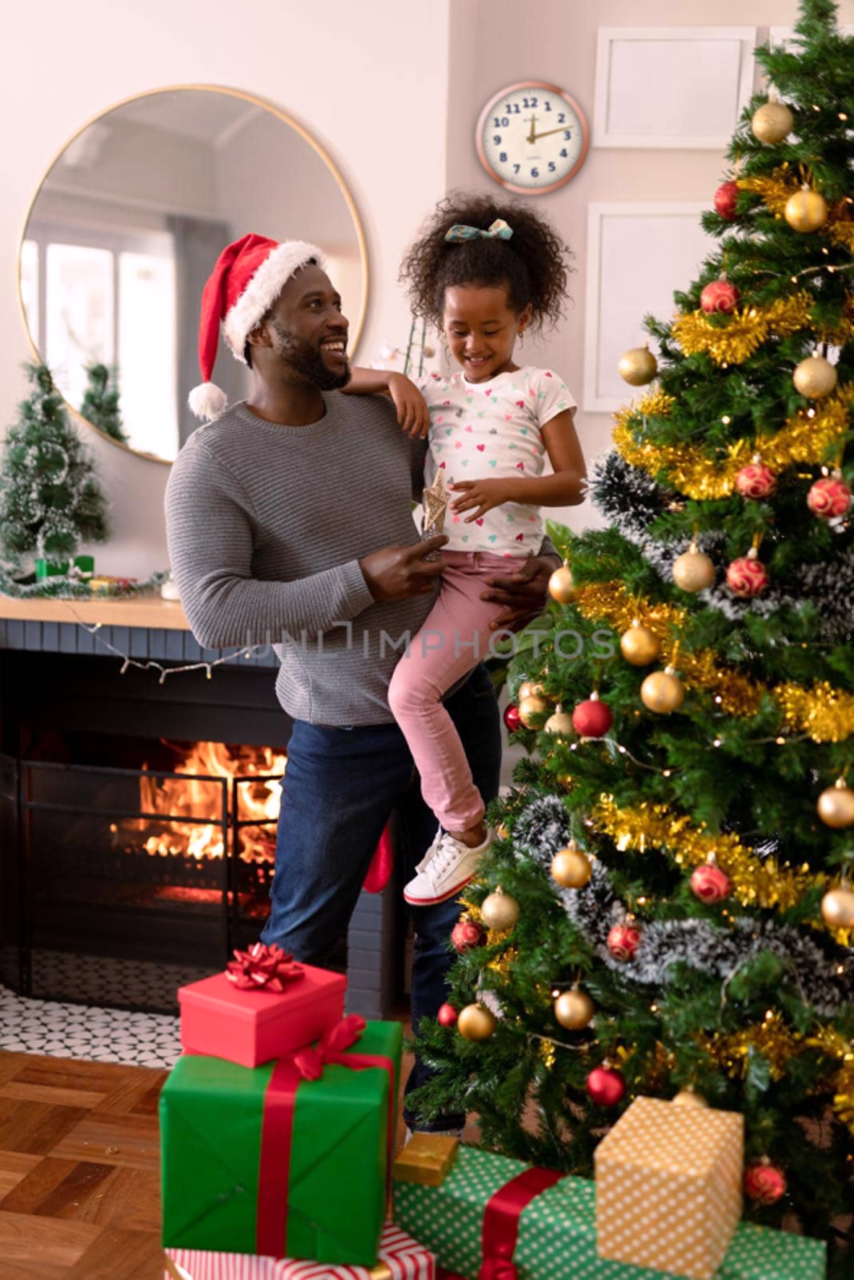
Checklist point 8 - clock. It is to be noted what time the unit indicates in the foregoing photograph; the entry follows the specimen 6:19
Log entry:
12:13
